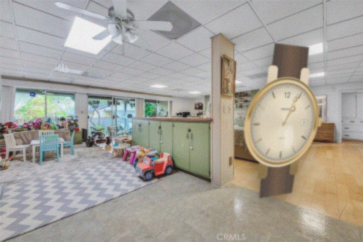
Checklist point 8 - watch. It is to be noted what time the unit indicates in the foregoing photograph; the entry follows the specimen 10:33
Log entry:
1:04
